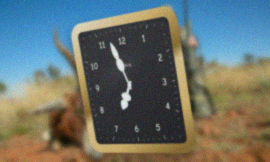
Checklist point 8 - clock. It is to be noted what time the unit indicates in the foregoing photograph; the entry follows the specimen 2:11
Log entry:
6:57
